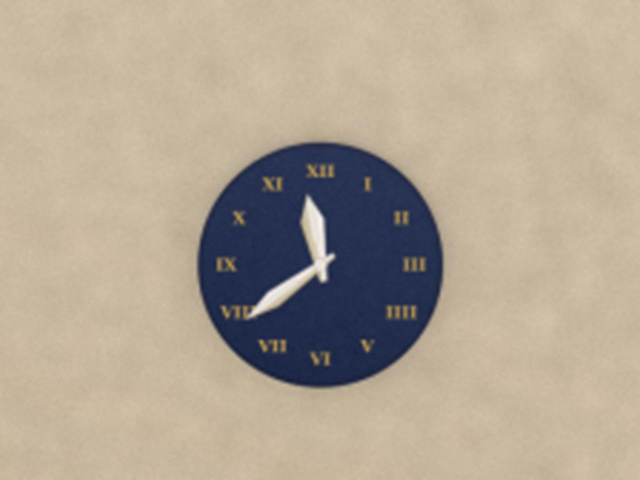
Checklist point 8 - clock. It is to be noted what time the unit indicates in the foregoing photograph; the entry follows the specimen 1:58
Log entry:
11:39
